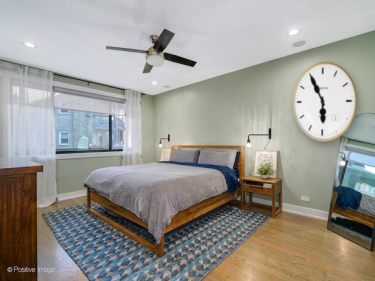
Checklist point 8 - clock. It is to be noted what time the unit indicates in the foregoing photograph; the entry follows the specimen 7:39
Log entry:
5:55
